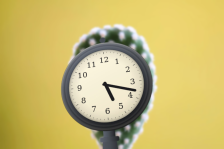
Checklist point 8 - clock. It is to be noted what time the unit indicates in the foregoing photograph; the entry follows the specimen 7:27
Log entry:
5:18
